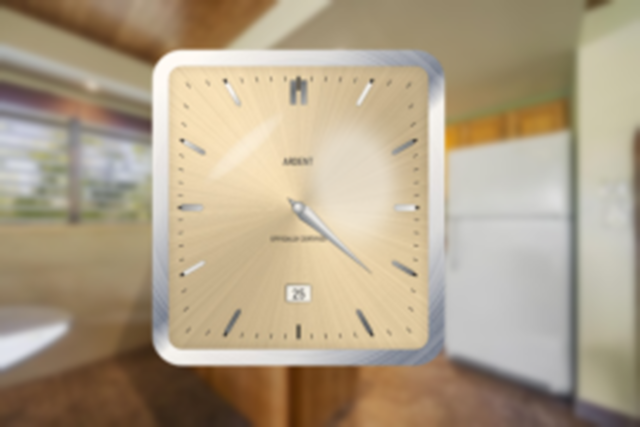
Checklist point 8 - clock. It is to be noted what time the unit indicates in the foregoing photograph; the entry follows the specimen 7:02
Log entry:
4:22
